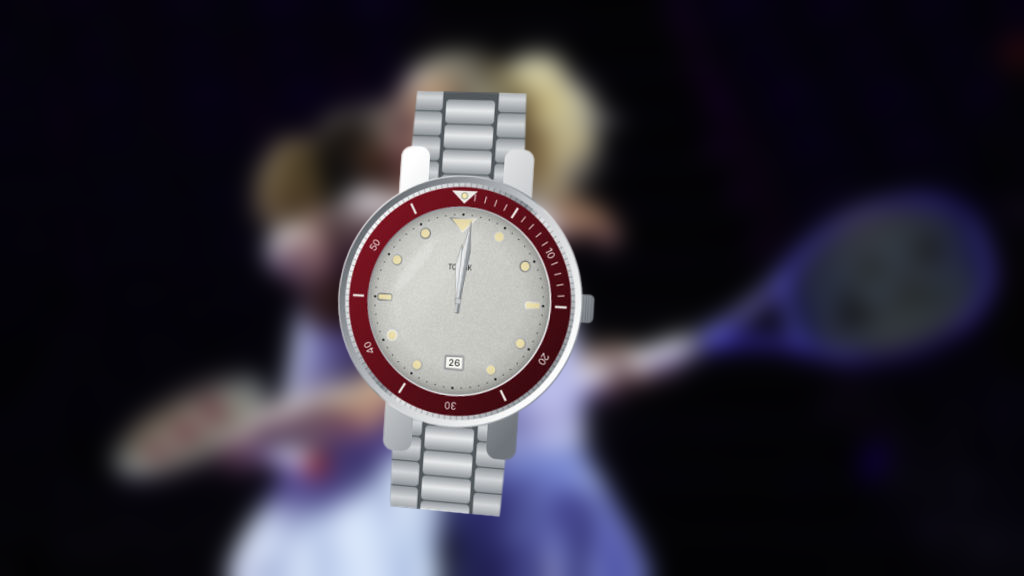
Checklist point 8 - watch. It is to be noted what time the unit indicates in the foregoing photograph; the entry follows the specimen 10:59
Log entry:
12:01
